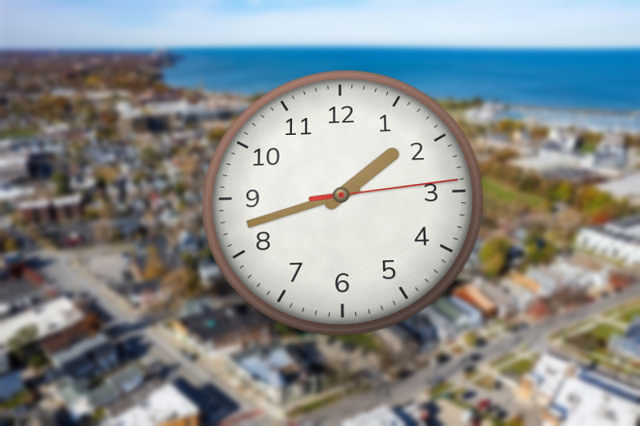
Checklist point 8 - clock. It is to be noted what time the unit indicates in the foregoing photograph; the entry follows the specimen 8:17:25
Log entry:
1:42:14
